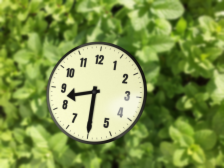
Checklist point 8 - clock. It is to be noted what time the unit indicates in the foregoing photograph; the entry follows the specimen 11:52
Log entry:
8:30
